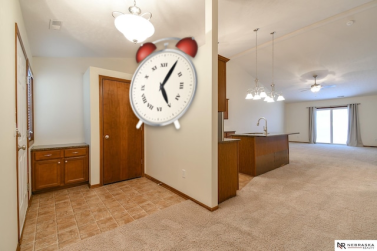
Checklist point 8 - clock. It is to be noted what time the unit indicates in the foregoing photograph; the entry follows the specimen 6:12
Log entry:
5:05
